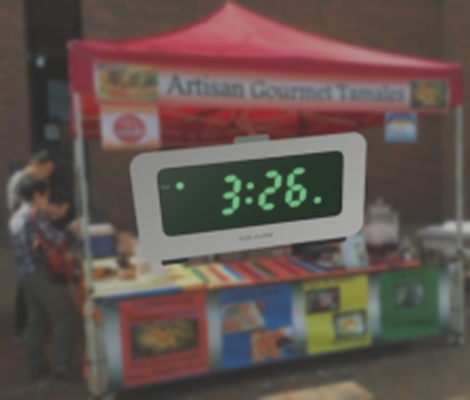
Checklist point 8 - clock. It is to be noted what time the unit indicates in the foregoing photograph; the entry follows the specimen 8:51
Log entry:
3:26
